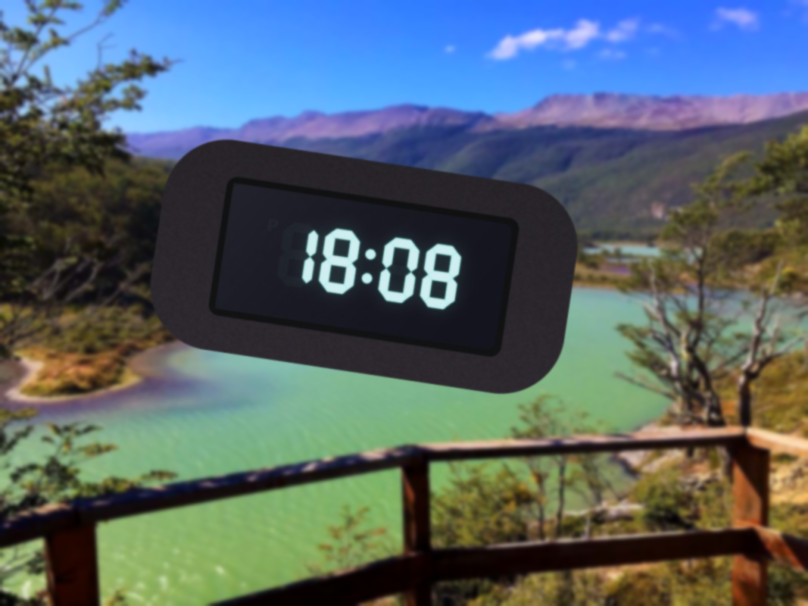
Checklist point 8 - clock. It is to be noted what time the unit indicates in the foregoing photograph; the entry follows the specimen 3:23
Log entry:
18:08
